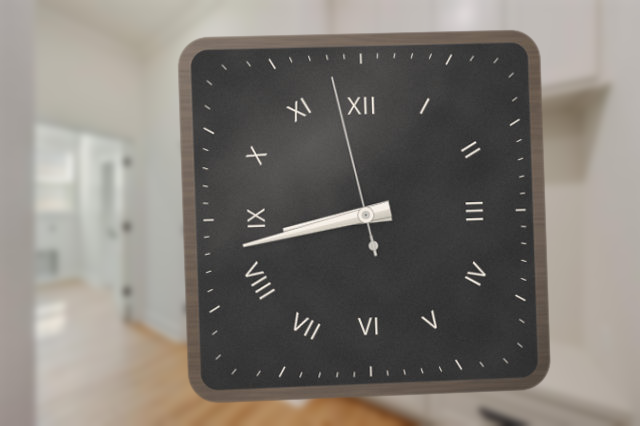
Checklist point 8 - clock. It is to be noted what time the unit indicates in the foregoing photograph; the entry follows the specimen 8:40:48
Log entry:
8:42:58
